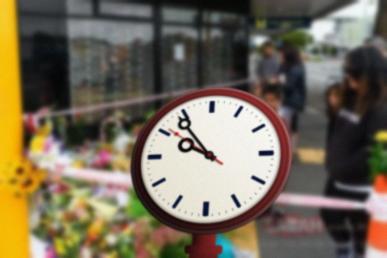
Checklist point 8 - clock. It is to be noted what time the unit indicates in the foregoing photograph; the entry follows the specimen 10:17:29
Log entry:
9:53:51
